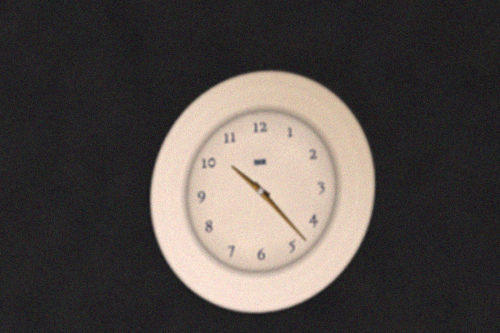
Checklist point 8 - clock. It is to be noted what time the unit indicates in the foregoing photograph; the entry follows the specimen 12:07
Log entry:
10:23
